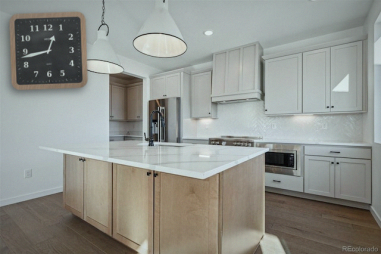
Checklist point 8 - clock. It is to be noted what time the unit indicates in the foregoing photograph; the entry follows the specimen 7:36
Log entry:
12:43
